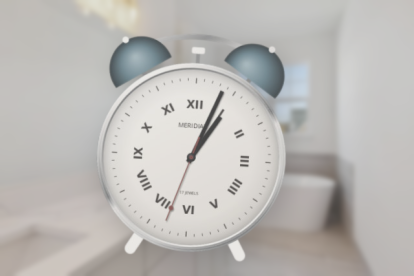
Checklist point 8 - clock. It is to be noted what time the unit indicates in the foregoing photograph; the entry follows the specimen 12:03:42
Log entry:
1:03:33
